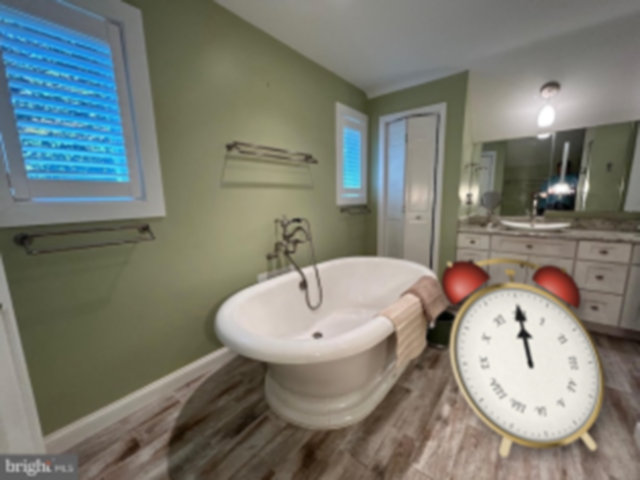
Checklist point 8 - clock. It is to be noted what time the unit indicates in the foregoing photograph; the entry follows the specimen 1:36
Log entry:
12:00
